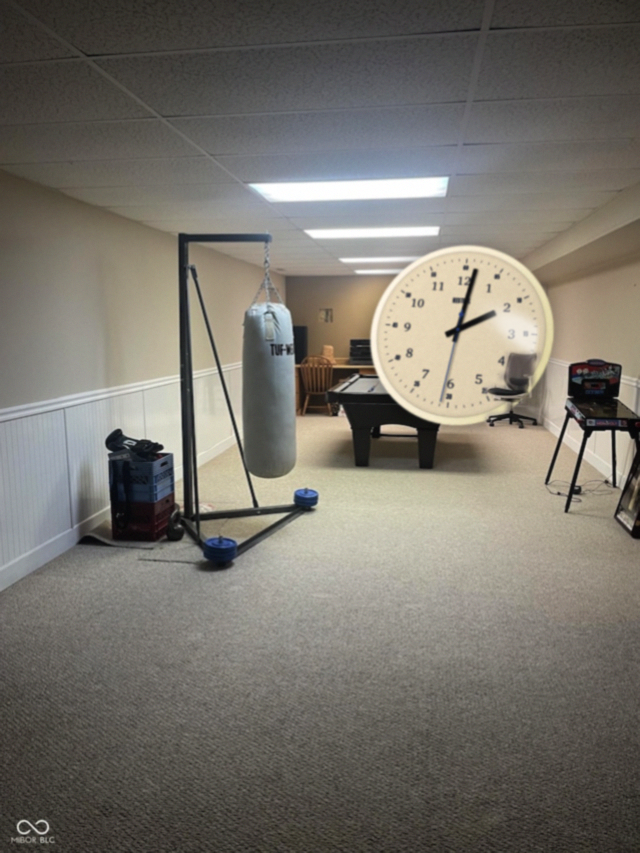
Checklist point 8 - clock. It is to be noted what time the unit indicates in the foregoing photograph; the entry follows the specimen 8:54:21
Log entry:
2:01:31
